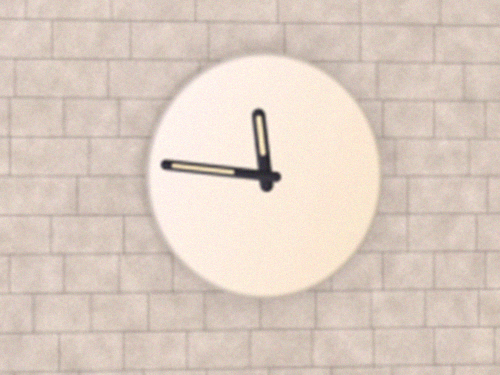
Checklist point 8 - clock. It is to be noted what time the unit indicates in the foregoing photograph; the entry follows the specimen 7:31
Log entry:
11:46
